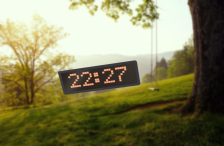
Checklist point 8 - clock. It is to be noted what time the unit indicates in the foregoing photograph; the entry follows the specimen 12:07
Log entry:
22:27
